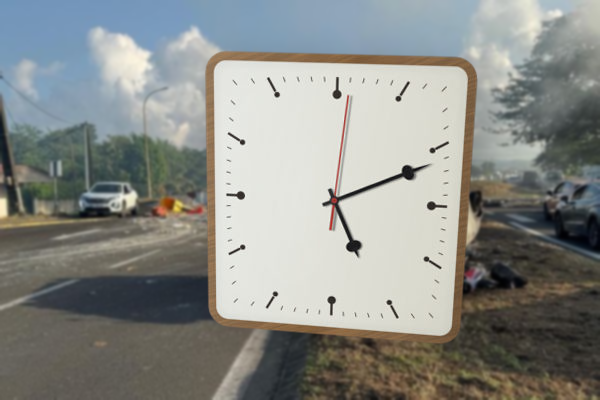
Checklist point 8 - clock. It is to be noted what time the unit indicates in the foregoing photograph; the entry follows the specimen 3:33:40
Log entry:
5:11:01
